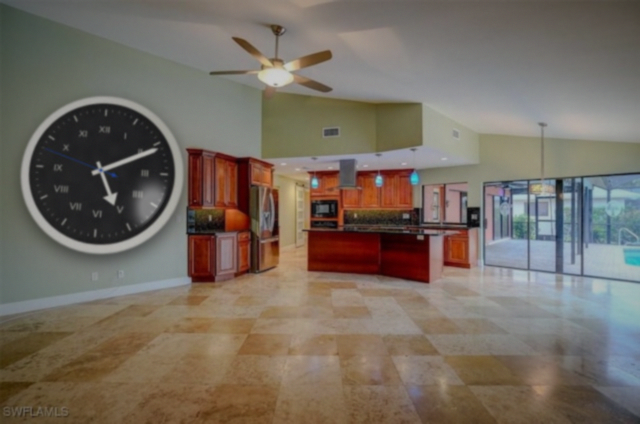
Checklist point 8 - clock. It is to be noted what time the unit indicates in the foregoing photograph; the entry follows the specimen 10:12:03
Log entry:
5:10:48
